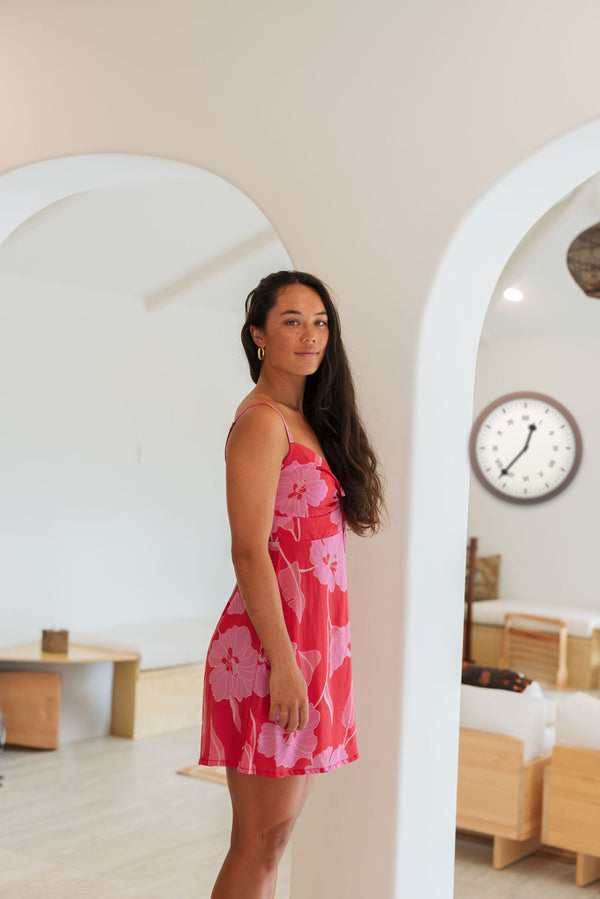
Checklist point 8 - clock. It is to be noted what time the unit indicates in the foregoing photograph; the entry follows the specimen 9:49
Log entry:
12:37
